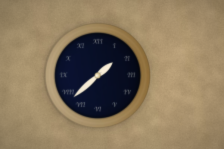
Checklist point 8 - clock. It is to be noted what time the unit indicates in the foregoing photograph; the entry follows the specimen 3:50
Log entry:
1:38
